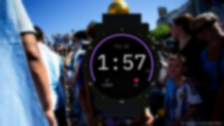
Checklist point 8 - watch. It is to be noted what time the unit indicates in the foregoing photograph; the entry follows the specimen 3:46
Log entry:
1:57
